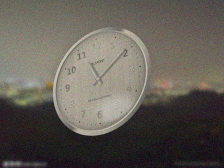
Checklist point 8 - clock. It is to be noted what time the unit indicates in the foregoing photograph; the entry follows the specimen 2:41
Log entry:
11:09
